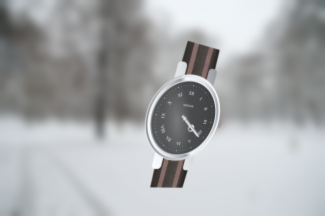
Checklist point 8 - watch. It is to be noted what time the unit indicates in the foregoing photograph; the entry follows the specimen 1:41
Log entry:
4:21
